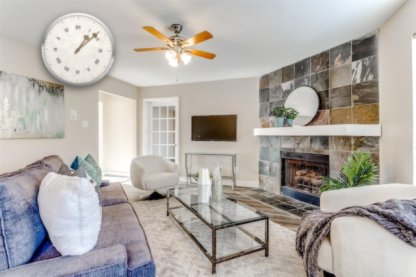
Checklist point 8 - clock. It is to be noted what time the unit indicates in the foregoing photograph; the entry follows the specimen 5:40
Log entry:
1:08
